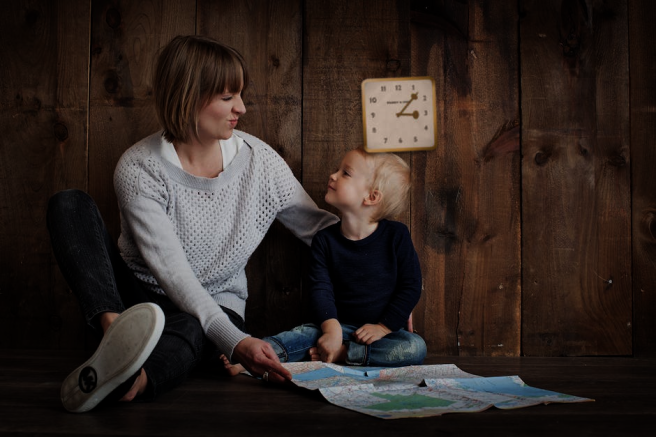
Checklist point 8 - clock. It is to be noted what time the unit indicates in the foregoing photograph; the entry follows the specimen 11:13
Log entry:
3:07
